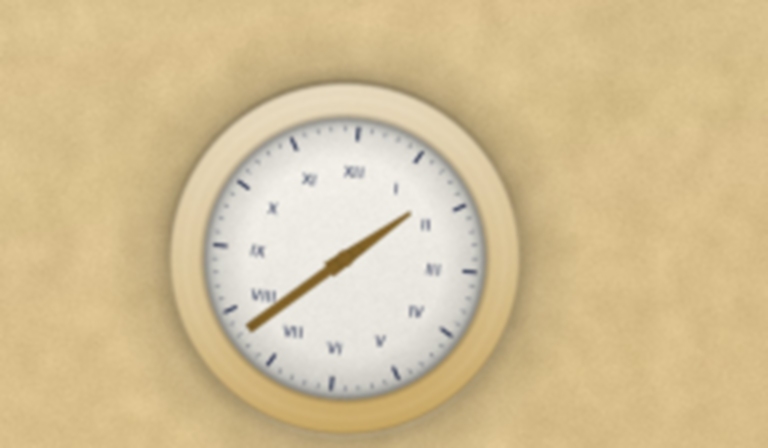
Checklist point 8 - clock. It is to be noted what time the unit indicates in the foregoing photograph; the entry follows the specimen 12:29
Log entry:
1:38
